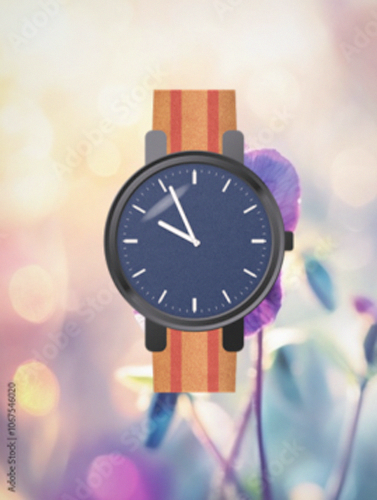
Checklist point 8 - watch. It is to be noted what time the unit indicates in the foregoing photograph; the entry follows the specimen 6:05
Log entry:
9:56
